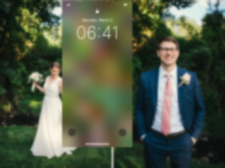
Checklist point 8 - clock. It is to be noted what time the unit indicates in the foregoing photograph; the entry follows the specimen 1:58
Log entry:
6:41
